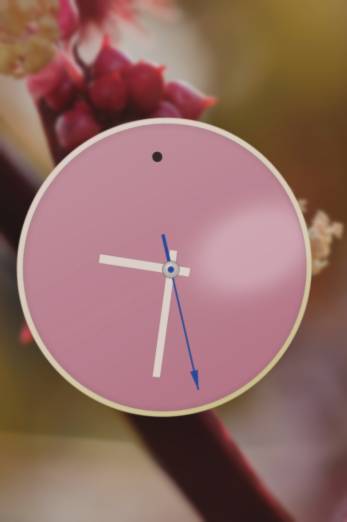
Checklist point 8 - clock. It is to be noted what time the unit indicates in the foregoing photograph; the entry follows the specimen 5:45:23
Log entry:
9:32:29
